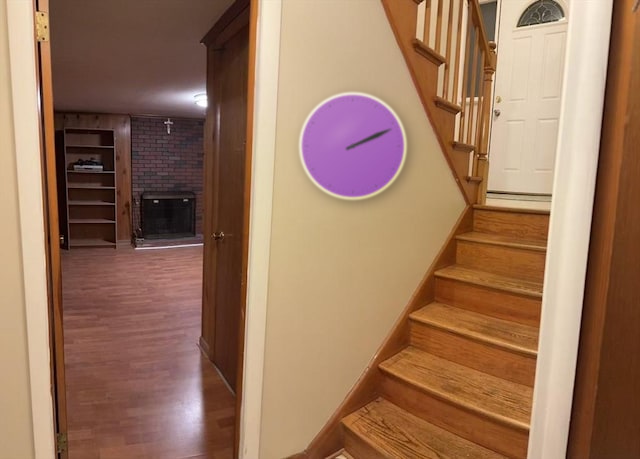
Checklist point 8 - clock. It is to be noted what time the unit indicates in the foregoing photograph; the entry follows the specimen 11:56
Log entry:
2:11
